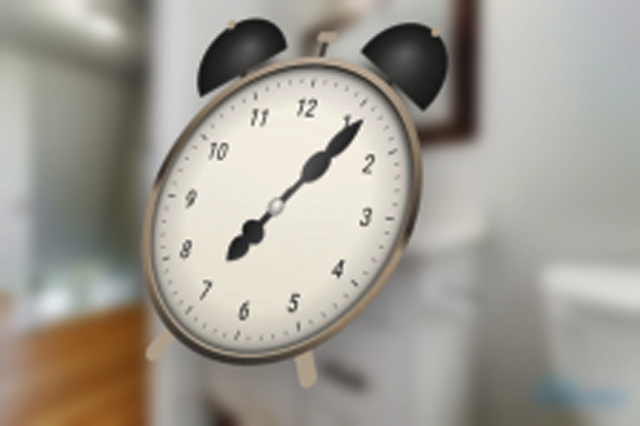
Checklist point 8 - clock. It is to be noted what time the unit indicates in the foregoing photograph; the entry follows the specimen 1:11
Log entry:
7:06
